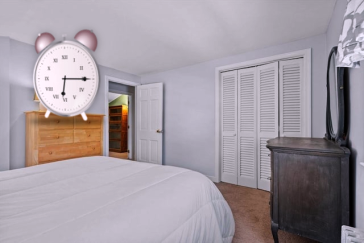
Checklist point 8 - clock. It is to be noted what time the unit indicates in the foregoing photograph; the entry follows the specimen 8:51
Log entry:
6:15
